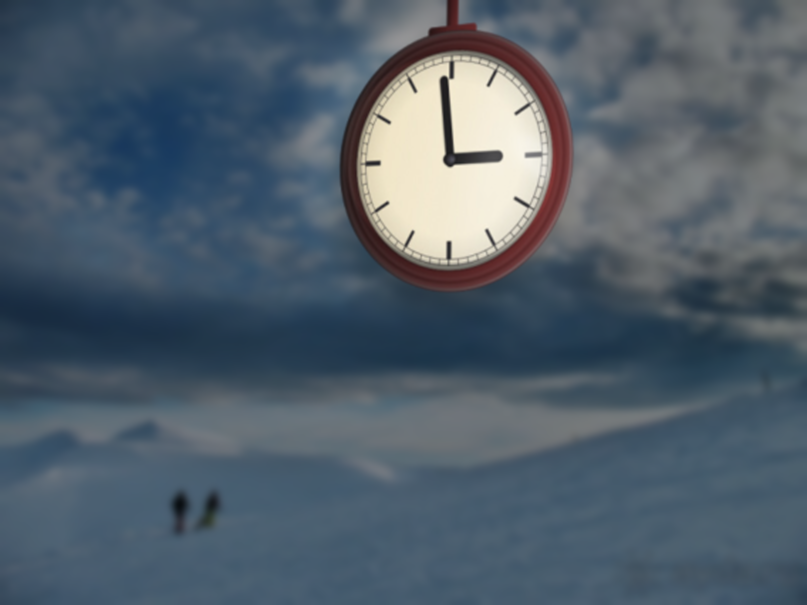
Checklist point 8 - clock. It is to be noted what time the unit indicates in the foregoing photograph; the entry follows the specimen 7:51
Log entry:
2:59
